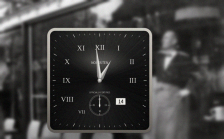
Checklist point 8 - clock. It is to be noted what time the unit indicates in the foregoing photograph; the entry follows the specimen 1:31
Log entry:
12:59
